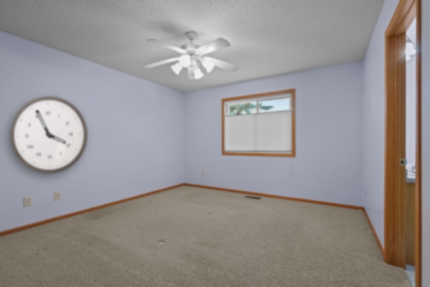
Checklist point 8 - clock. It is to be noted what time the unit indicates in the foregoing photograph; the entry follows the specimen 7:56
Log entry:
3:56
